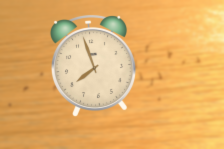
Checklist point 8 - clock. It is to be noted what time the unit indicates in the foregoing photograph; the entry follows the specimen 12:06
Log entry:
7:58
